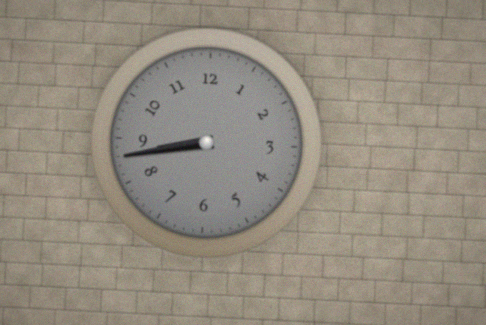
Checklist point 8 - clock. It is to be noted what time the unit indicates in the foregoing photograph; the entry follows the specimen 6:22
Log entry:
8:43
